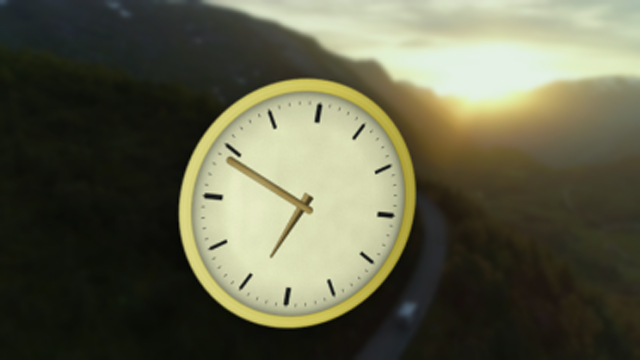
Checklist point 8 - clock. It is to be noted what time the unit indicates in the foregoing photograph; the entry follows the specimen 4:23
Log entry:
6:49
